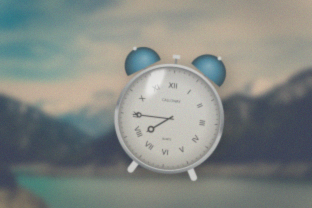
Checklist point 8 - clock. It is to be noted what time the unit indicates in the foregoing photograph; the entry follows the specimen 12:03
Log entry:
7:45
